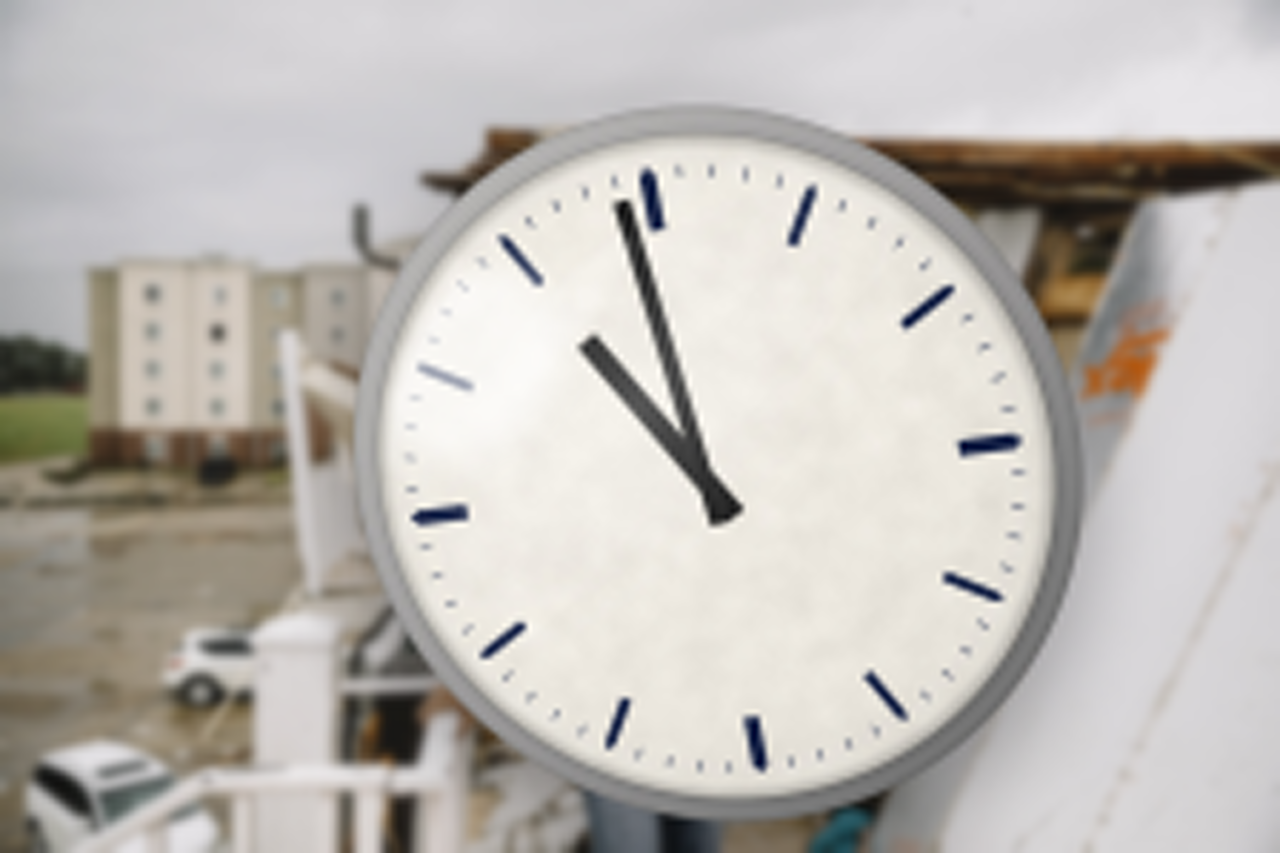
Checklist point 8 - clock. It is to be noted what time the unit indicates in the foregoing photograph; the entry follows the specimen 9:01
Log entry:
10:59
